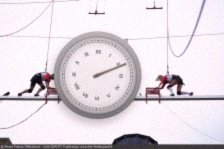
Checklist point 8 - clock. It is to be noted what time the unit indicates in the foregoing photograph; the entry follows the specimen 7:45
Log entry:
2:11
